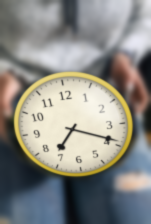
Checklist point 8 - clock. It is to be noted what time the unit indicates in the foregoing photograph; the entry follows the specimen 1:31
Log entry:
7:19
